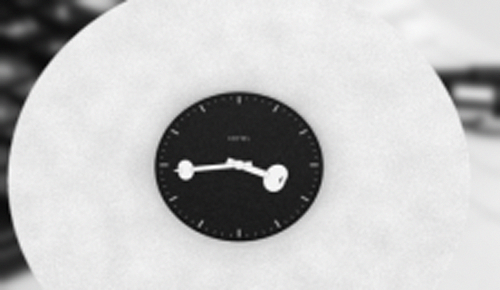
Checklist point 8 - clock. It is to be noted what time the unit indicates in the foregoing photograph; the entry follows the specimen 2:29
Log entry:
3:44
